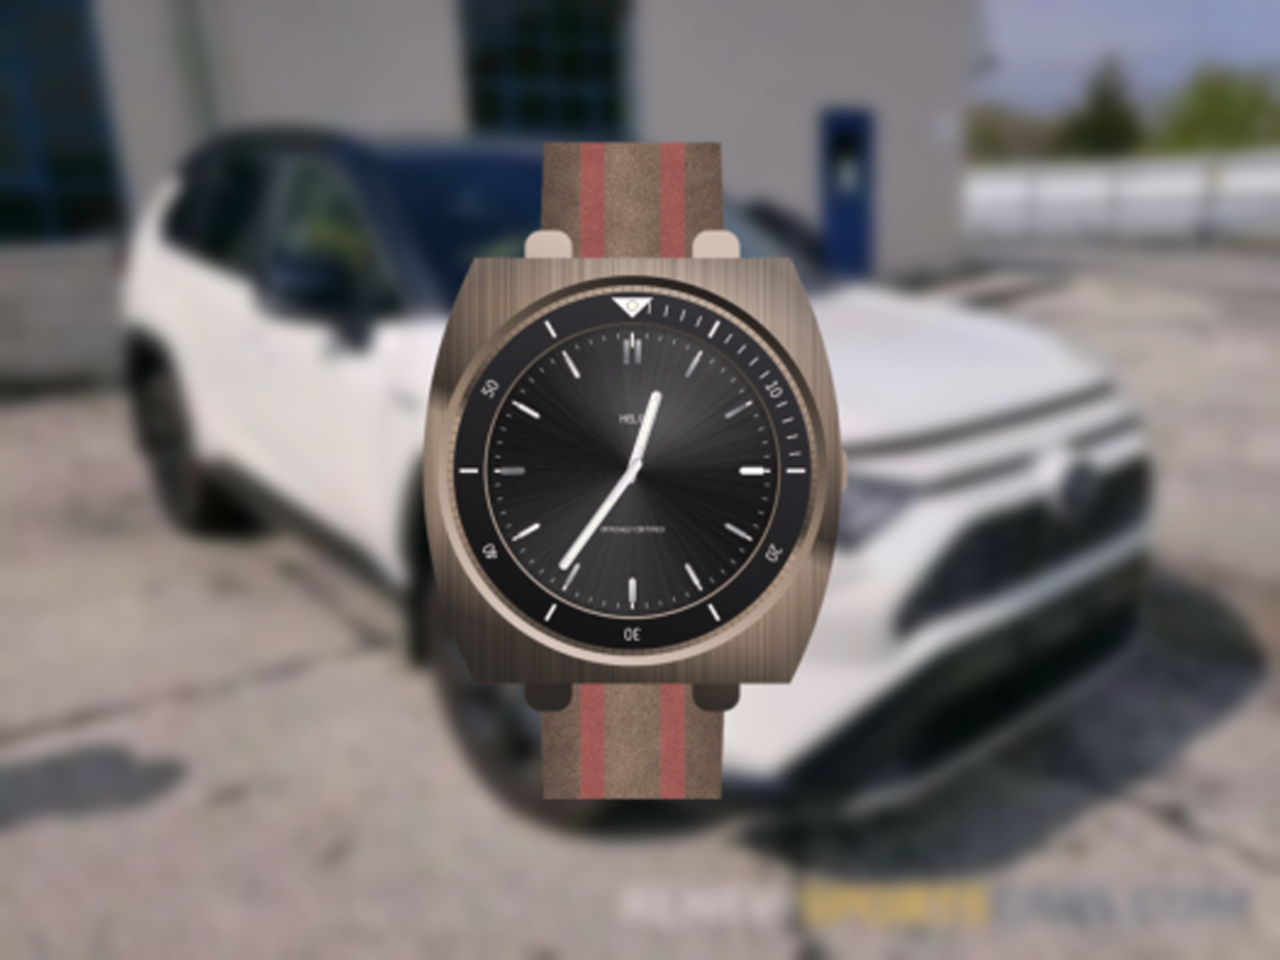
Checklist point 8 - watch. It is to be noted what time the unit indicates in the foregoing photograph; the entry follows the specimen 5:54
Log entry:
12:36
